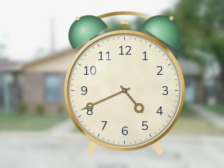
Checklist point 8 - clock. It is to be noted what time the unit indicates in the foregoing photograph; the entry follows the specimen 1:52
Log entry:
4:41
